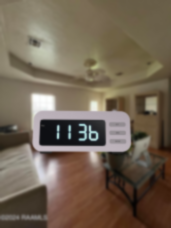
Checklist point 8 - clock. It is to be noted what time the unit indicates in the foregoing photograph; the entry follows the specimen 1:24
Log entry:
11:36
